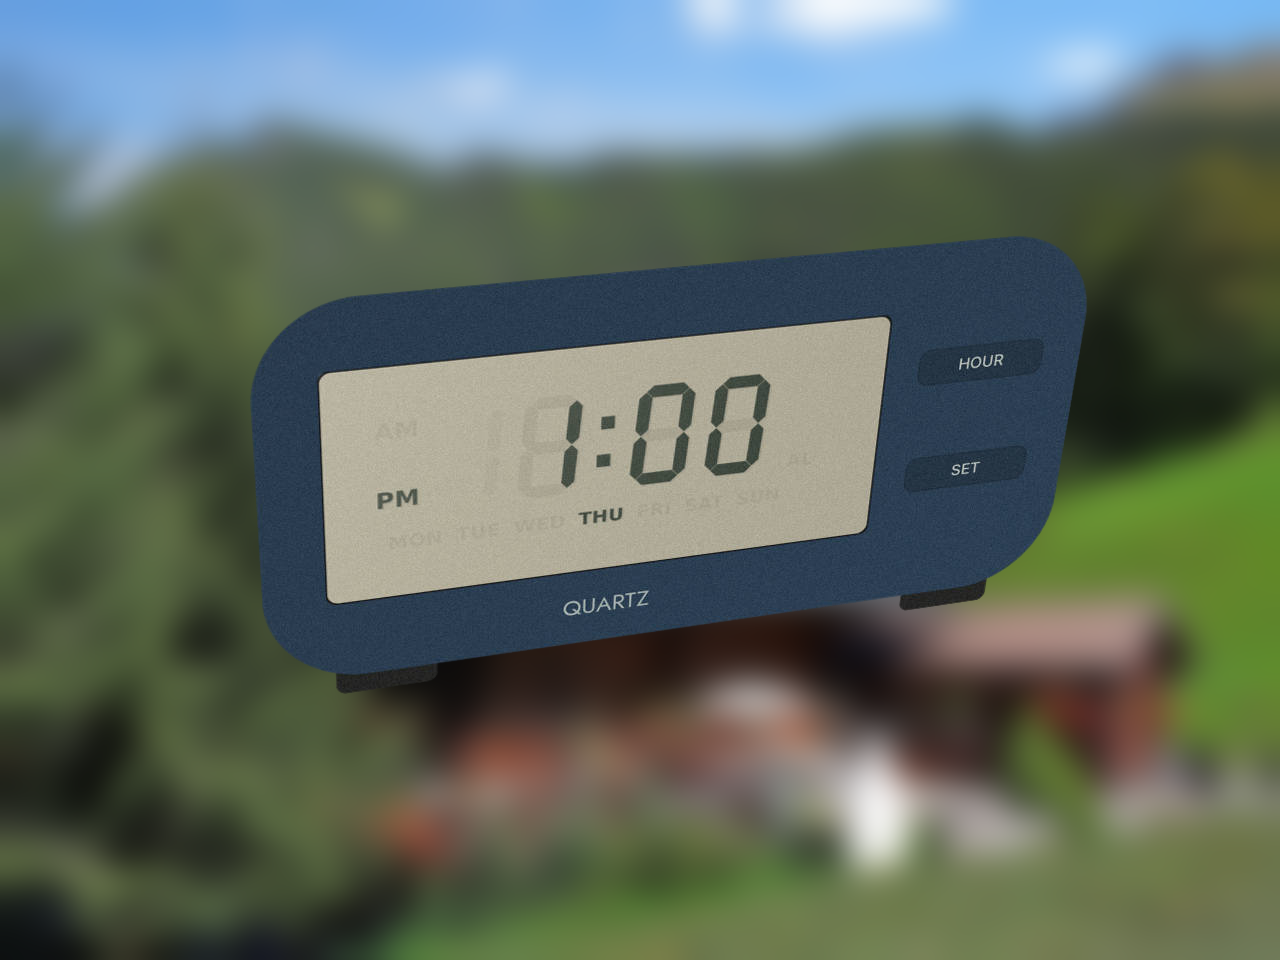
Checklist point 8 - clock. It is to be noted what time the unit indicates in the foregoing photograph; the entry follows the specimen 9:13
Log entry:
1:00
